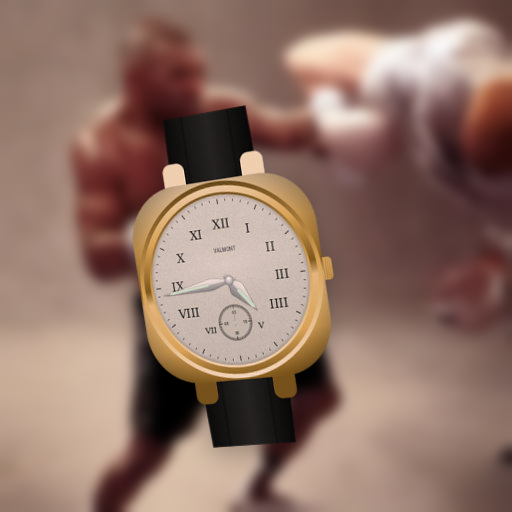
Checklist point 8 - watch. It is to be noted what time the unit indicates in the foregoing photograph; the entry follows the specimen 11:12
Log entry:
4:44
